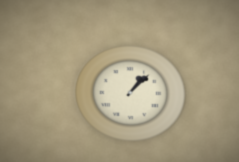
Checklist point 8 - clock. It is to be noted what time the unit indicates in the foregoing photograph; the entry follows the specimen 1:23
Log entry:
1:07
